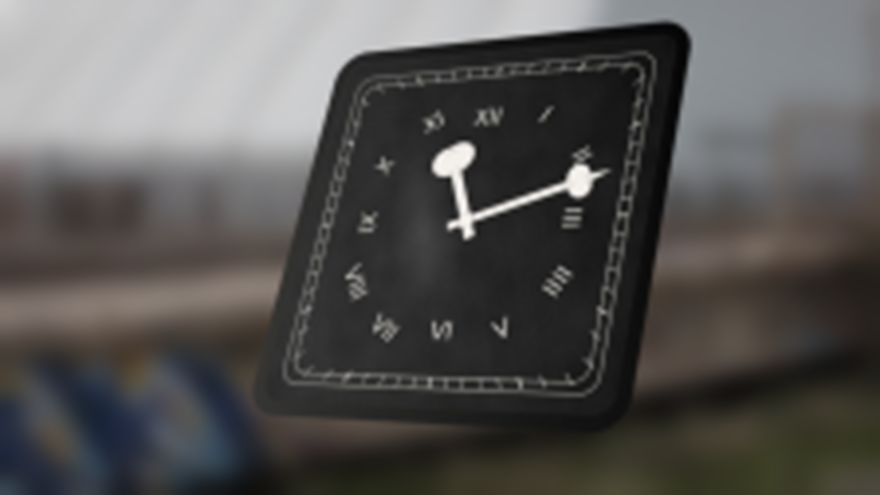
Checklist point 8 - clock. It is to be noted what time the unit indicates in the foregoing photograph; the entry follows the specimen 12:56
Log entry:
11:12
